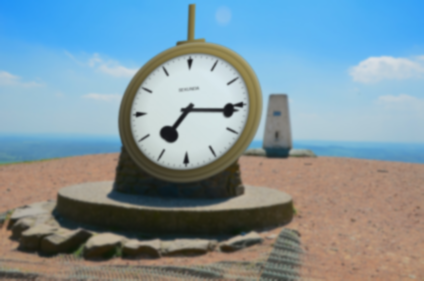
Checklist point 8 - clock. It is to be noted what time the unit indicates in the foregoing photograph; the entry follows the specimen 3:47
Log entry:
7:16
